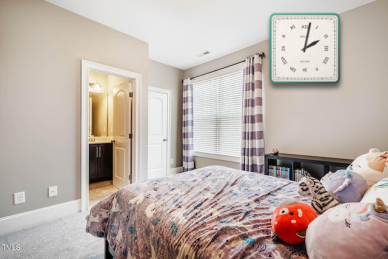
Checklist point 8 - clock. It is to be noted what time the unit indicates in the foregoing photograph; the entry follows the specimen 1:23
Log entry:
2:02
